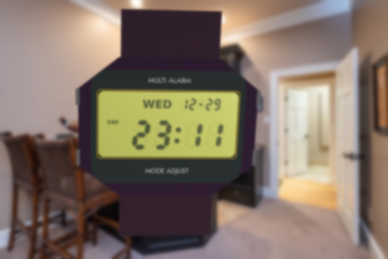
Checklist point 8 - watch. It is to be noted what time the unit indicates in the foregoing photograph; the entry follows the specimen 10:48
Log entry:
23:11
